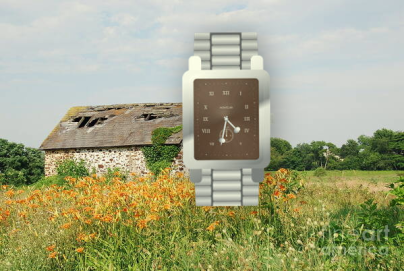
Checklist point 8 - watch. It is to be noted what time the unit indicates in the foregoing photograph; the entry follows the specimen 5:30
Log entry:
4:32
